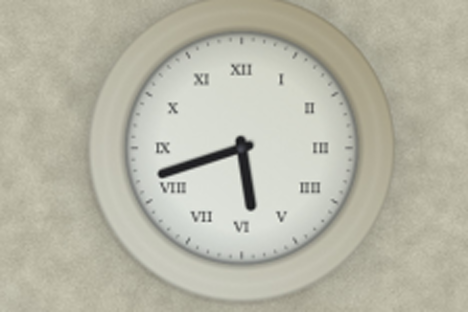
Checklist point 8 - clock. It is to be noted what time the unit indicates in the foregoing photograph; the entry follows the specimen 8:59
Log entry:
5:42
